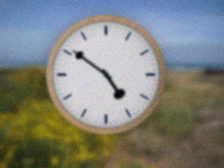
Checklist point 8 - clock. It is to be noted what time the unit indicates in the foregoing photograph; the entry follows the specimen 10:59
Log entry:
4:51
